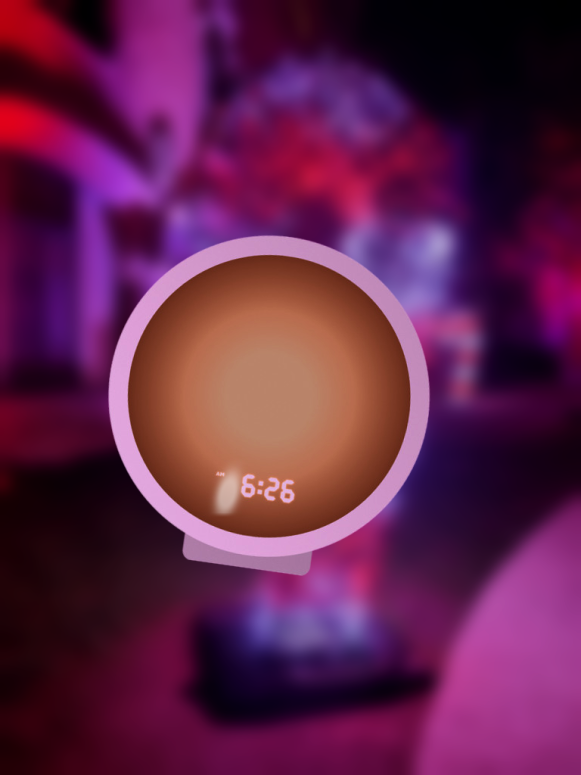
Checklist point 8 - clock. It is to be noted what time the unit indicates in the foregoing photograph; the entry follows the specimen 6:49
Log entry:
6:26
